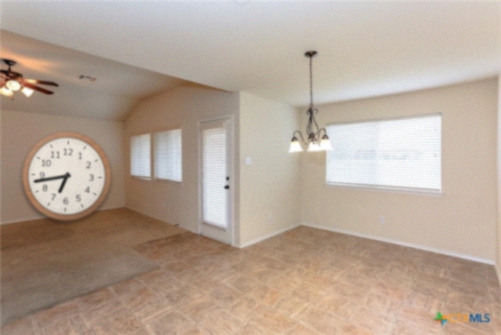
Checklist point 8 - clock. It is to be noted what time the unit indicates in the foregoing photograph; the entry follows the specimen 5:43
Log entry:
6:43
